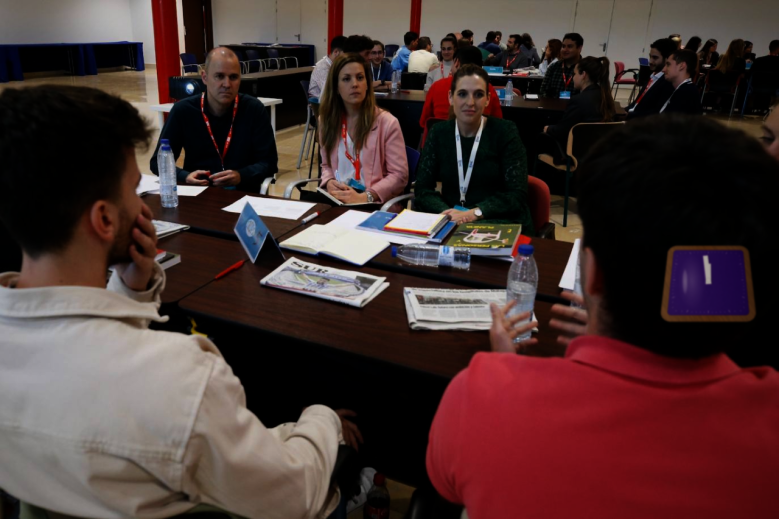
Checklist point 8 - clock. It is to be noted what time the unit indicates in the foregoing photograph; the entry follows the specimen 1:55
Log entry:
11:59
